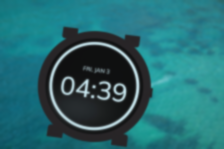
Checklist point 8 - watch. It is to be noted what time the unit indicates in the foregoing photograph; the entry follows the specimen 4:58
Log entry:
4:39
